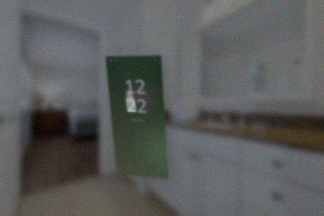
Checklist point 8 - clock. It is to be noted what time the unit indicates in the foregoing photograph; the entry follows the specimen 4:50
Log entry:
12:22
